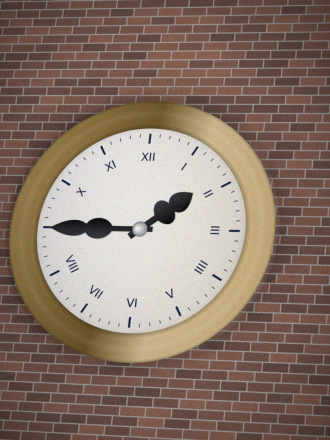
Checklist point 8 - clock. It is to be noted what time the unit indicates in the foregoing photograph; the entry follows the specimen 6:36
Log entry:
1:45
